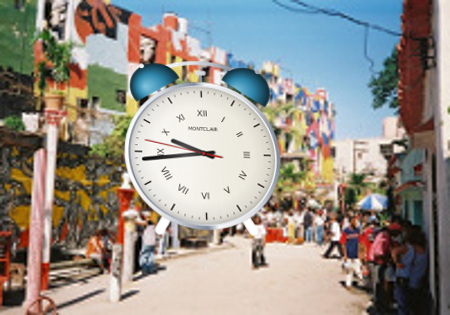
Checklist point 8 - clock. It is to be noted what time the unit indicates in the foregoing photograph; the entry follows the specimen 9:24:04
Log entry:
9:43:47
